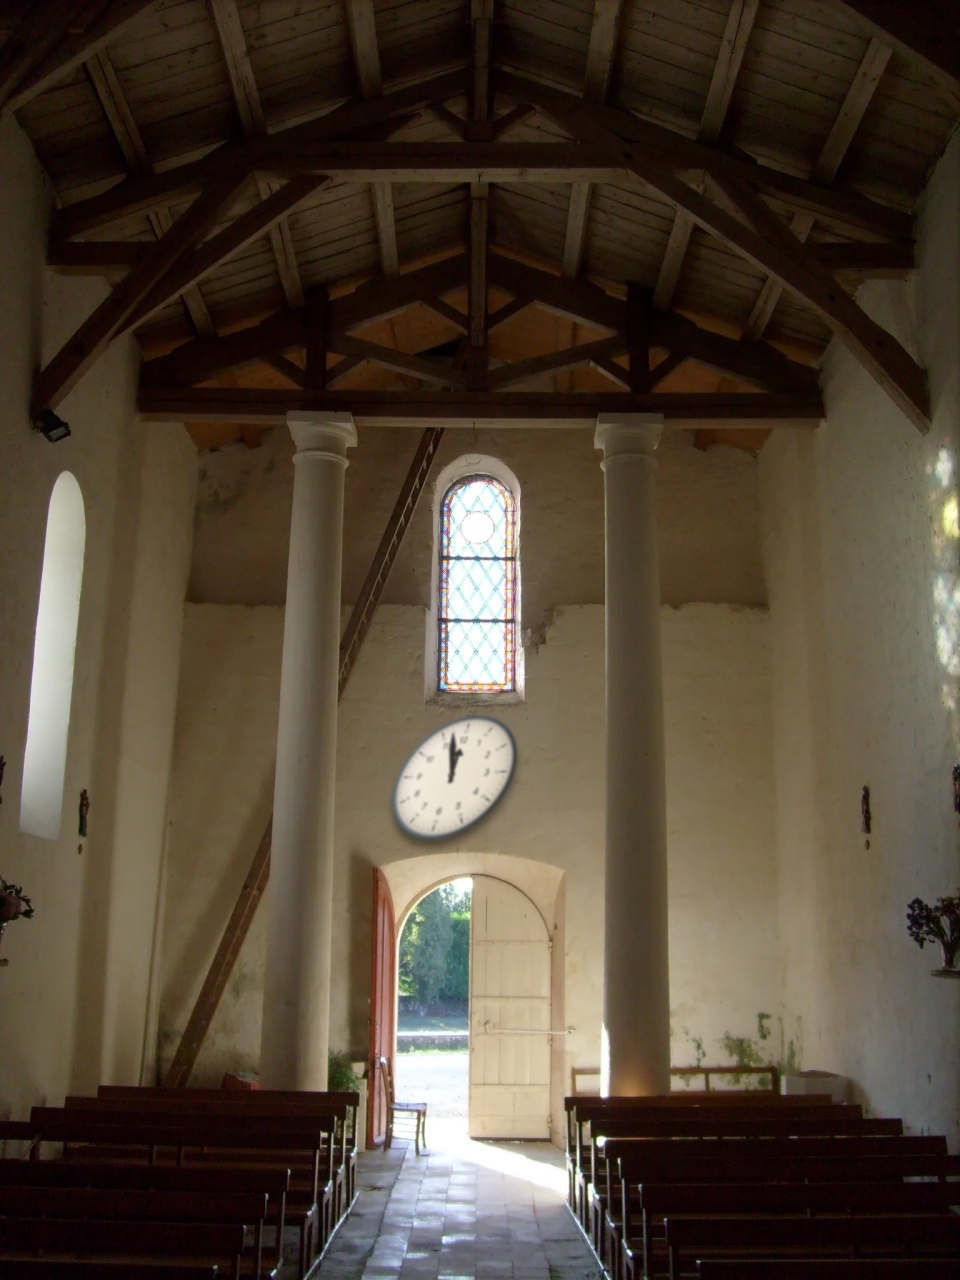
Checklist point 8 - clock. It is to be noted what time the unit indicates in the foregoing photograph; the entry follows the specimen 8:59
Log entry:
11:57
